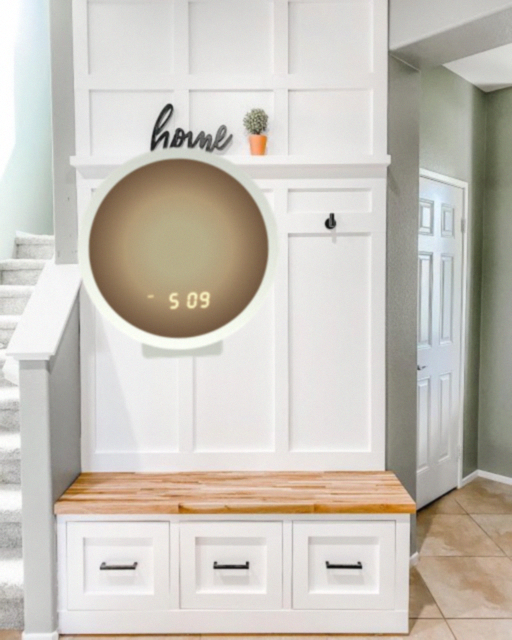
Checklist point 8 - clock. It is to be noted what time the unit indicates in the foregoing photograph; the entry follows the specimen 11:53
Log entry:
5:09
